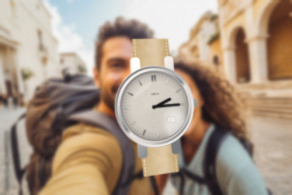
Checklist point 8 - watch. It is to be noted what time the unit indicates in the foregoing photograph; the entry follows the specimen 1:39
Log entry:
2:15
